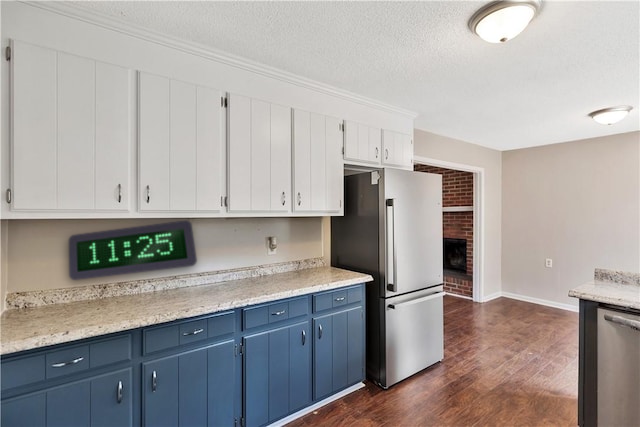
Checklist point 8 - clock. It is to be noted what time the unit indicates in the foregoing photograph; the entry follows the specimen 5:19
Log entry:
11:25
